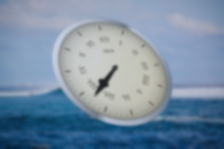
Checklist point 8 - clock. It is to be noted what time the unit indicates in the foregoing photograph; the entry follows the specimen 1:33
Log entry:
7:38
